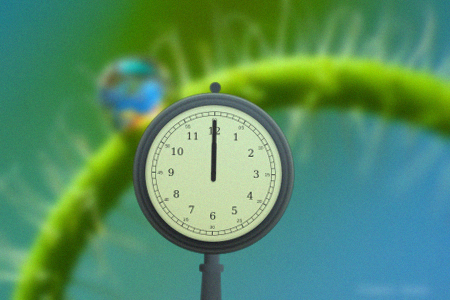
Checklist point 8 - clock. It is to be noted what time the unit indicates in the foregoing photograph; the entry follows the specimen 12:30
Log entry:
12:00
